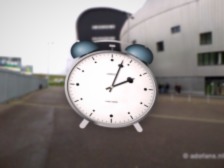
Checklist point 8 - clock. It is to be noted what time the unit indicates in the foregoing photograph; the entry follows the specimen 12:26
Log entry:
2:03
